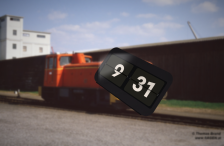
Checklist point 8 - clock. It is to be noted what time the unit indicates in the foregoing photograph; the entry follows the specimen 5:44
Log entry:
9:31
